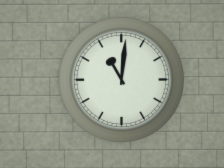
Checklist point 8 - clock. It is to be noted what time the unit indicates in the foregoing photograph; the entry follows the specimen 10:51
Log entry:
11:01
